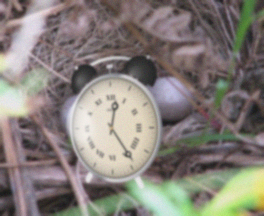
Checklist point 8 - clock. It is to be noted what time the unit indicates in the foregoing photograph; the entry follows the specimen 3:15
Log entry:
12:24
